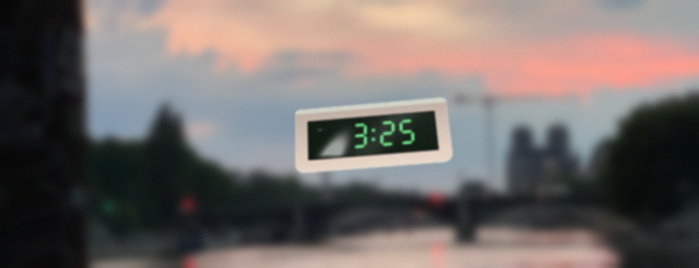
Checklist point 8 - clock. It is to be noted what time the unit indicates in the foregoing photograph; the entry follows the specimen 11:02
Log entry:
3:25
